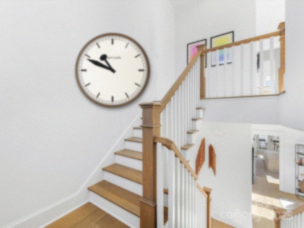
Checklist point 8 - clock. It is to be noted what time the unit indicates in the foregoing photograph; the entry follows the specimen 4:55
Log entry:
10:49
